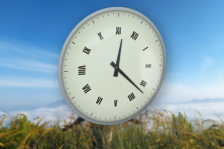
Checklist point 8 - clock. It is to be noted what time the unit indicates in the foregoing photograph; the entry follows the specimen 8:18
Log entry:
11:17
